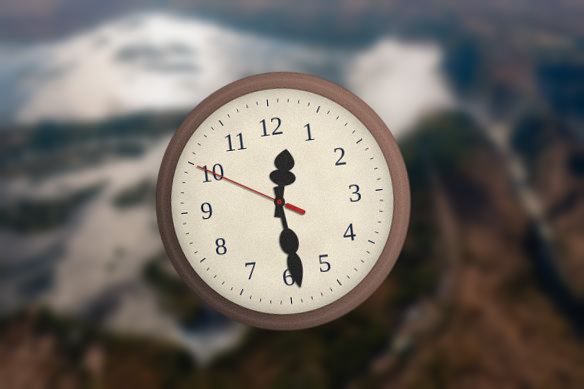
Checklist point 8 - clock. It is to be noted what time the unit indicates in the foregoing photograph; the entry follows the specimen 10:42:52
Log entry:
12:28:50
